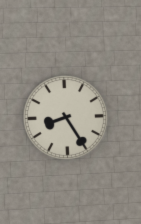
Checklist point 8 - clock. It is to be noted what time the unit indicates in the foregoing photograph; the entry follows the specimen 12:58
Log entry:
8:25
